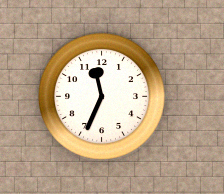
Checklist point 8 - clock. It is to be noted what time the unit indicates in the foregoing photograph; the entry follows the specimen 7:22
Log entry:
11:34
